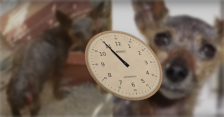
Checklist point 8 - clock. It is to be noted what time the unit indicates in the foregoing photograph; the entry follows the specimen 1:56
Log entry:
10:55
